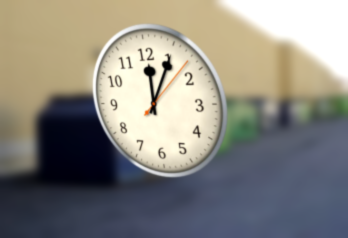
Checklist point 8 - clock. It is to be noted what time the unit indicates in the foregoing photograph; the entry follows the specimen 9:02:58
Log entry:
12:05:08
